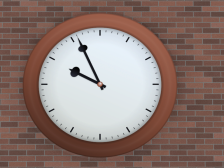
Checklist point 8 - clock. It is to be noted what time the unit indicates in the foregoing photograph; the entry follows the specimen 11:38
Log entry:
9:56
